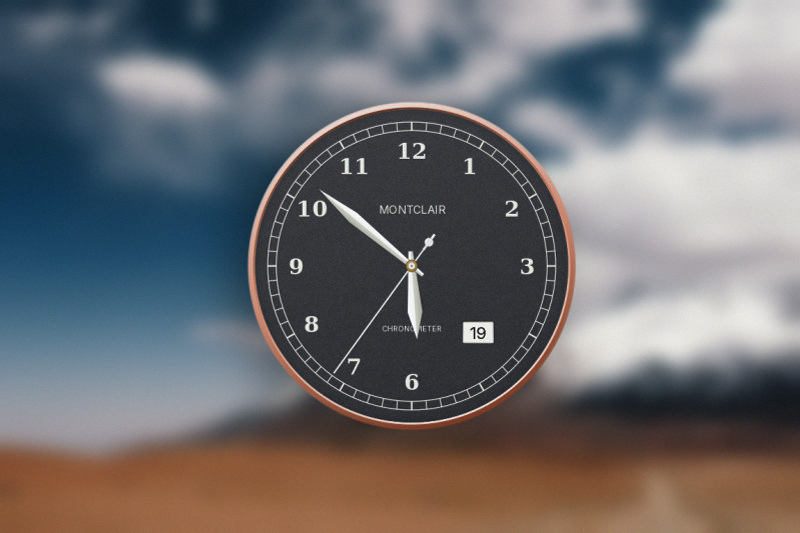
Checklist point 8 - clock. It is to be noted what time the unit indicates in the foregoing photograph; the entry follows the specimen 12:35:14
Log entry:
5:51:36
